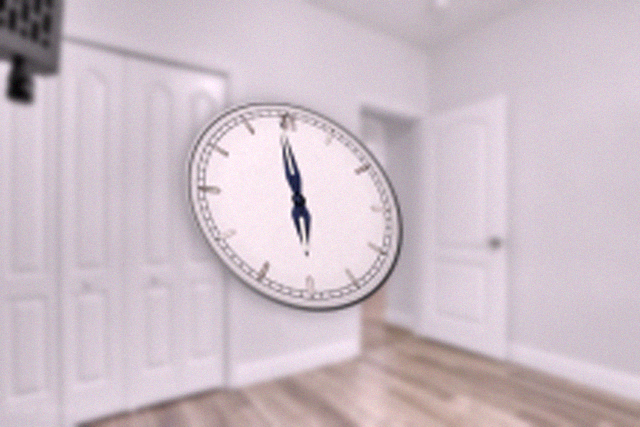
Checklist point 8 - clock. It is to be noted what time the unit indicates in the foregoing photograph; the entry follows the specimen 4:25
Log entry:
5:59
